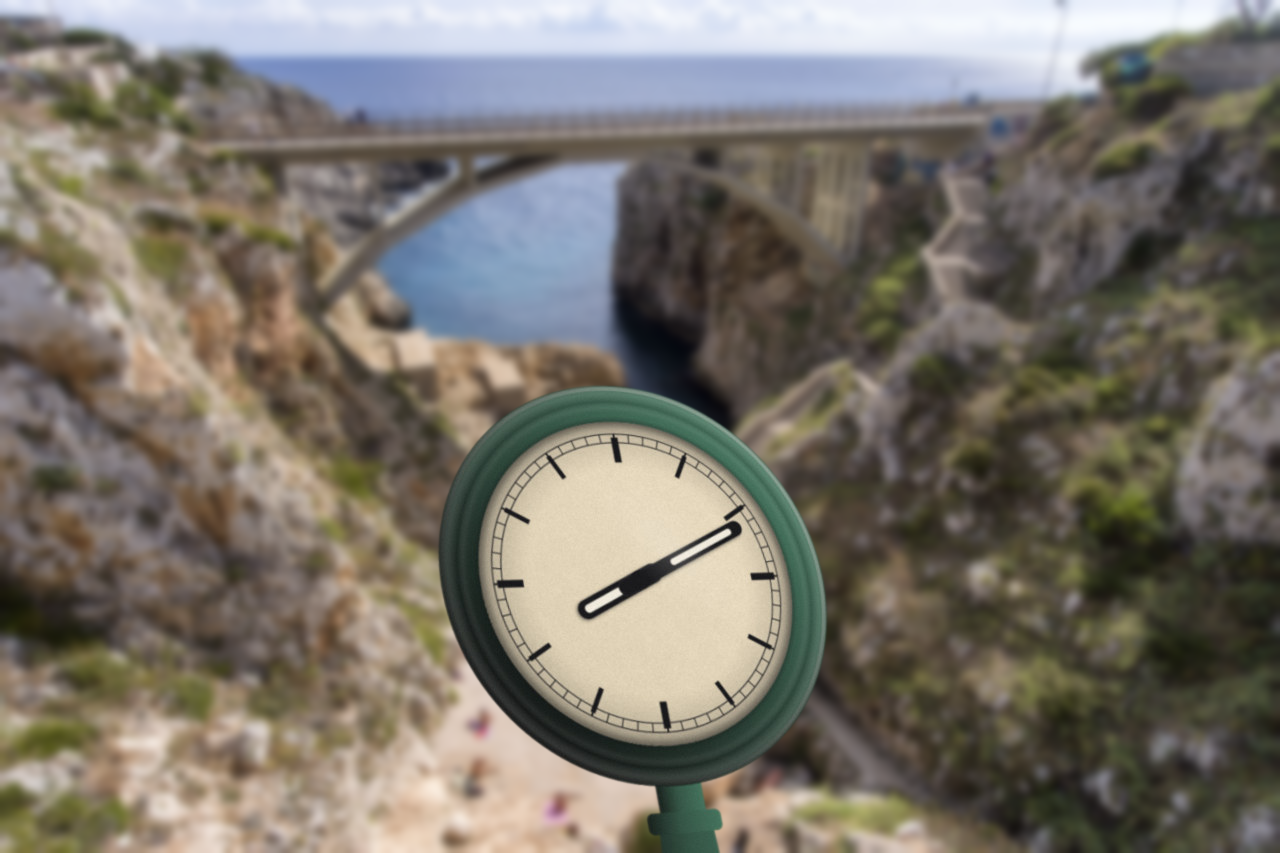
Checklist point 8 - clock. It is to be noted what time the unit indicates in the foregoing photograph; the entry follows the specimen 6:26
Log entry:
8:11
